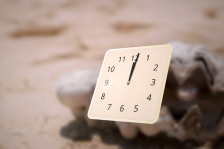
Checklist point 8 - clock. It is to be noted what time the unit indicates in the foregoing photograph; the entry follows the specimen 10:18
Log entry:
12:01
